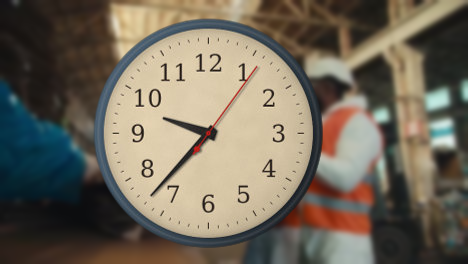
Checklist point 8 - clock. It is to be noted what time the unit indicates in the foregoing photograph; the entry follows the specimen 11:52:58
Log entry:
9:37:06
